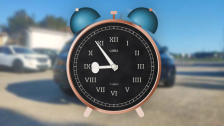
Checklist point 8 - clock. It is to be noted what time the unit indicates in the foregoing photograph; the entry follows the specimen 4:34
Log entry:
8:54
